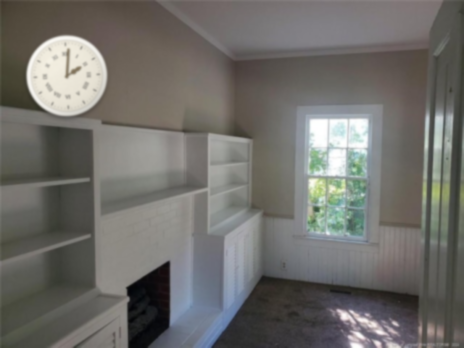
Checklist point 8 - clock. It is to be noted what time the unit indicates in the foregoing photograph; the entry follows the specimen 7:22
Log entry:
2:01
